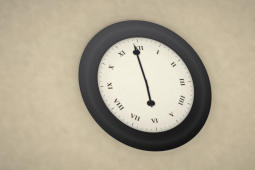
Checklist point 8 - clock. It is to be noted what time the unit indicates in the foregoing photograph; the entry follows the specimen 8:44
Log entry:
5:59
